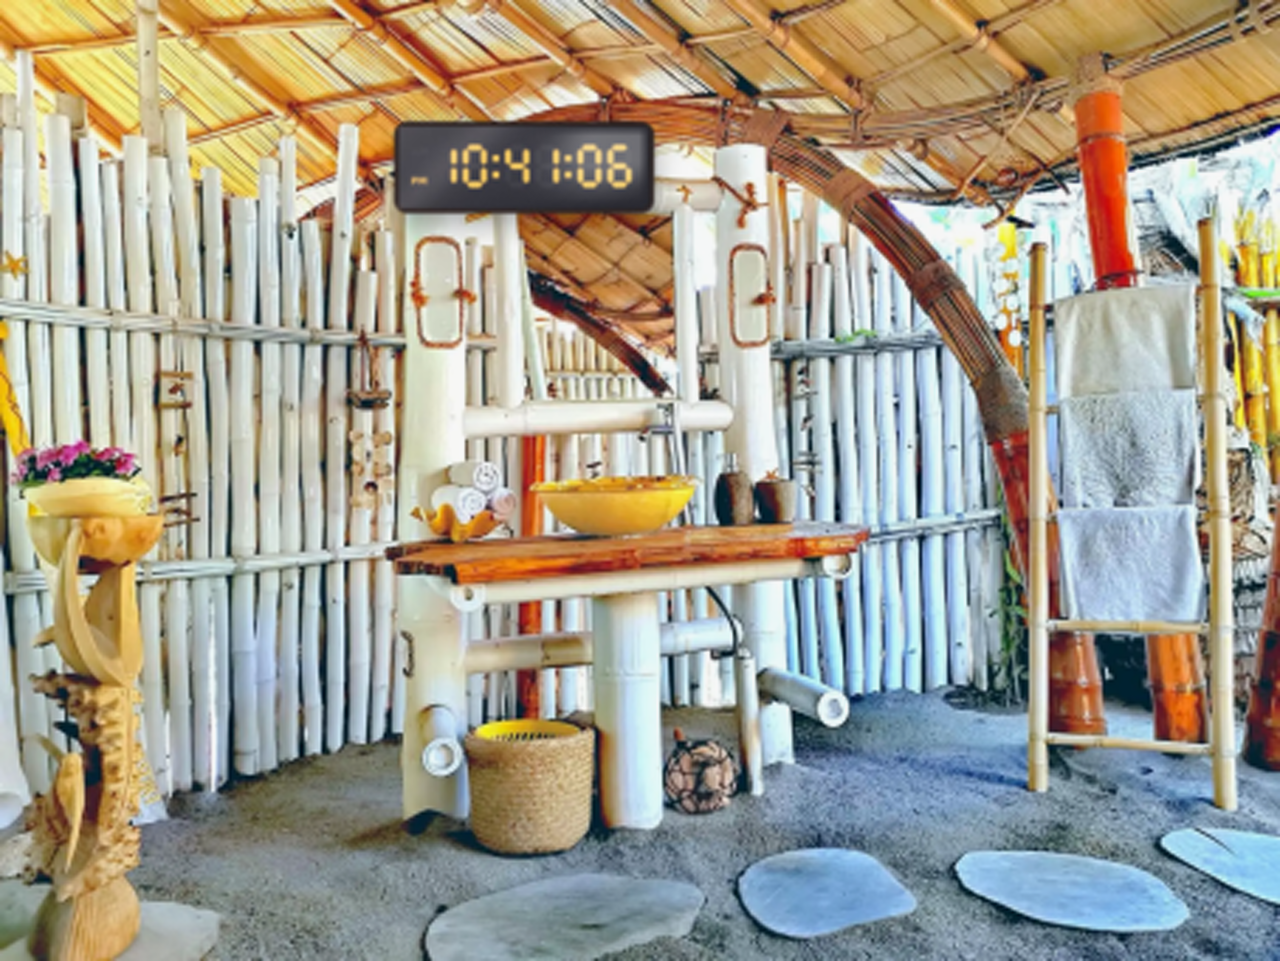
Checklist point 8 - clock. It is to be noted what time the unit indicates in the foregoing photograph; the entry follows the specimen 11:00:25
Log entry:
10:41:06
